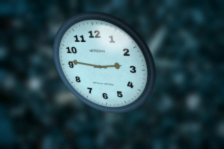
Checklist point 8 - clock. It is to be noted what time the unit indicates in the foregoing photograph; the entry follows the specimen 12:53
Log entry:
2:46
